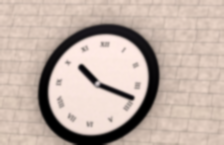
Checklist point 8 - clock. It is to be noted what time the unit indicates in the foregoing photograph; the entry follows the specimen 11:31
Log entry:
10:18
